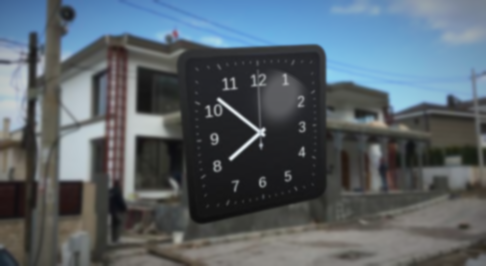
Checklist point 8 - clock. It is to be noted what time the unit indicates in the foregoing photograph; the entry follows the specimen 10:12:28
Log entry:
7:52:00
